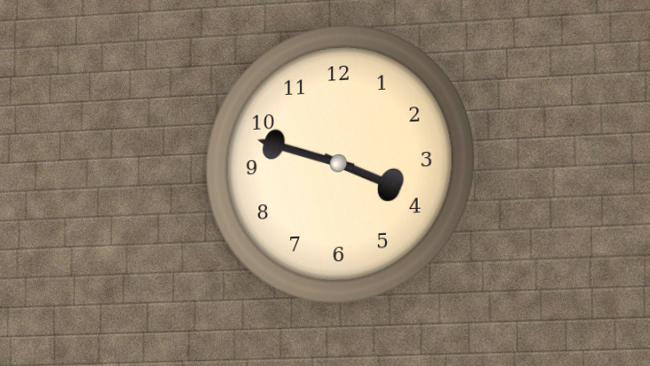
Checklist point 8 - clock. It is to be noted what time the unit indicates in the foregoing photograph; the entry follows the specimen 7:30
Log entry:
3:48
